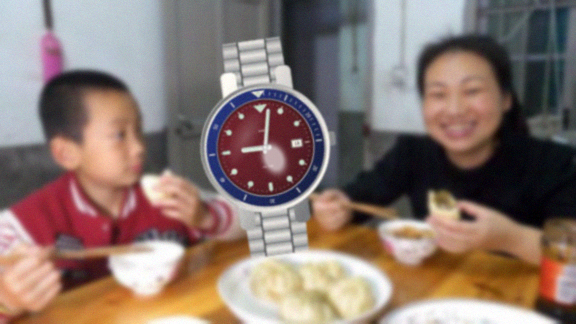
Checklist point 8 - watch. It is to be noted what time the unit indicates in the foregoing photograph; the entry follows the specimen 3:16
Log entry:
9:02
